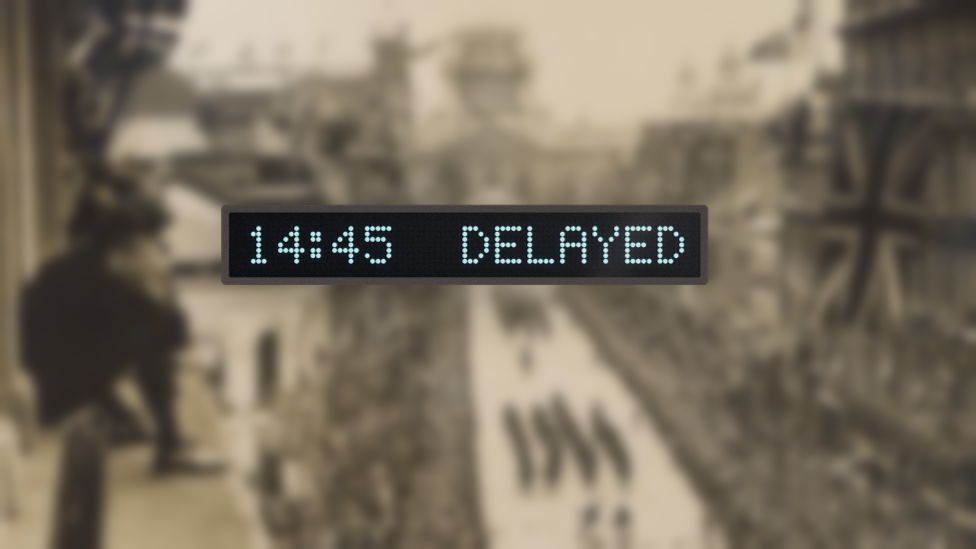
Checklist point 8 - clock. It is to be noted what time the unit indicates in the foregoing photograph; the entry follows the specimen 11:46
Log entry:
14:45
